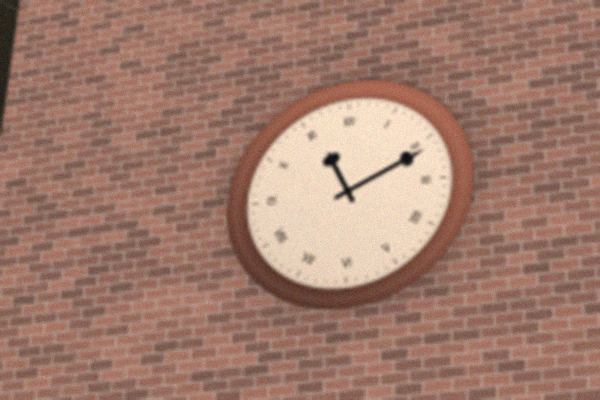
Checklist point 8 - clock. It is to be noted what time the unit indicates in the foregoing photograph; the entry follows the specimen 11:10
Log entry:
11:11
